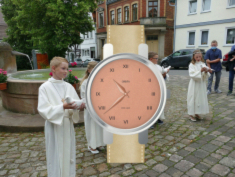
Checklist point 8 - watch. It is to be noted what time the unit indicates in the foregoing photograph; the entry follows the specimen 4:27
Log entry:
10:38
